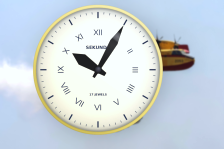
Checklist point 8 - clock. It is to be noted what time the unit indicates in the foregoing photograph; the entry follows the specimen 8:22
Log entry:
10:05
